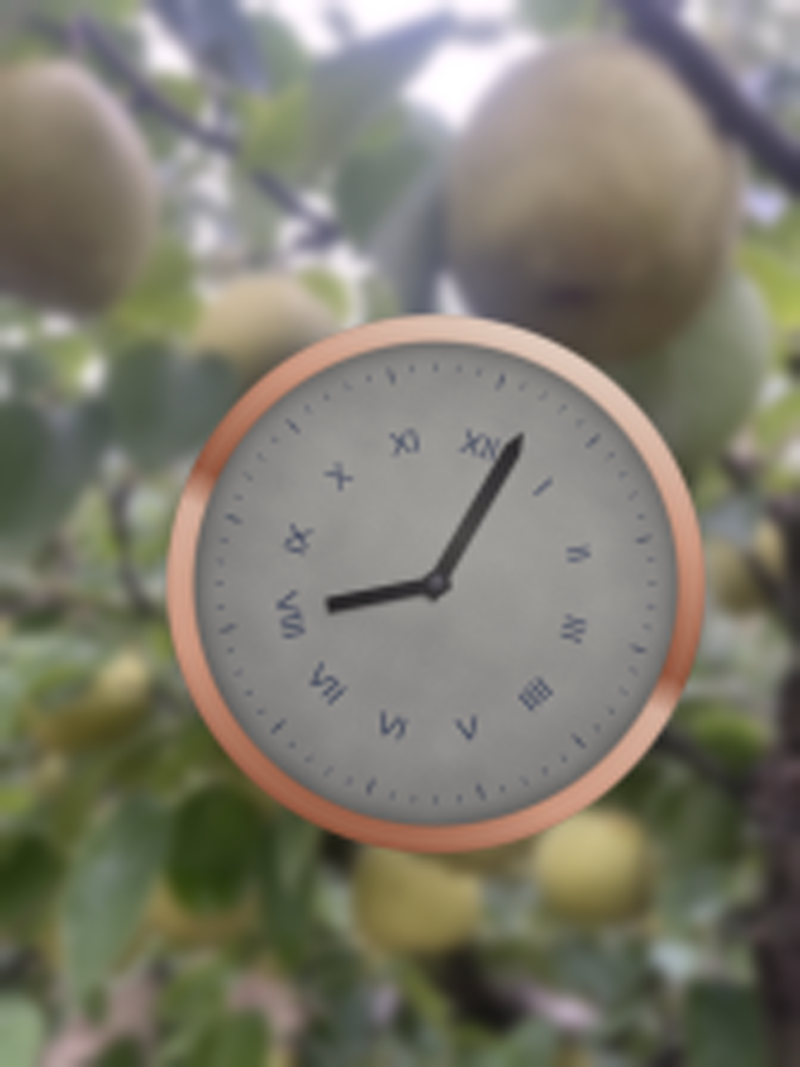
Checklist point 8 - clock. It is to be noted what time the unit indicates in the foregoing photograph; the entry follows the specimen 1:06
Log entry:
8:02
